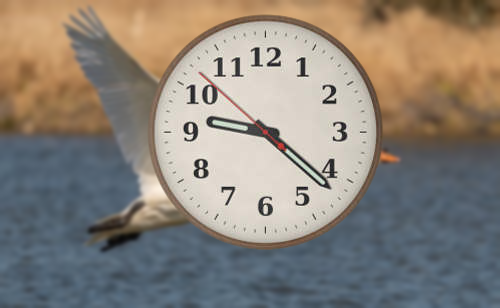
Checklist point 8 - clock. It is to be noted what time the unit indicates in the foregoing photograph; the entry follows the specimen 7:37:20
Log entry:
9:21:52
